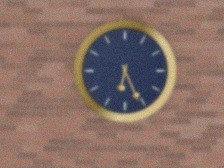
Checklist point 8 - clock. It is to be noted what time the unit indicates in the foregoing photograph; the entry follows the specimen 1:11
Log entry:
6:26
